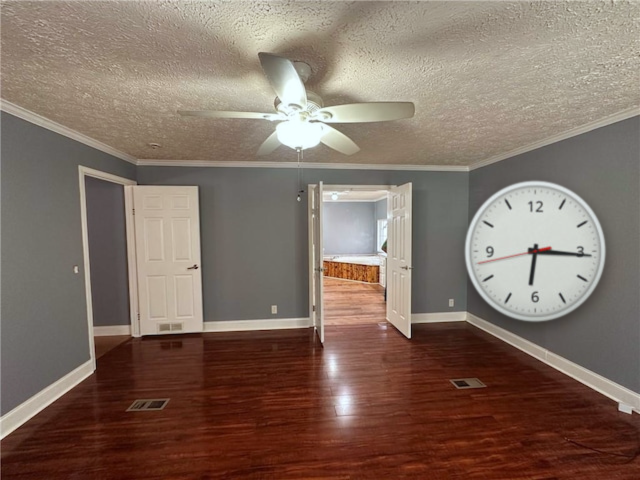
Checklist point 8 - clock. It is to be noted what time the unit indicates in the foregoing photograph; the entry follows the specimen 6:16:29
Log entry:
6:15:43
